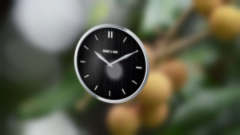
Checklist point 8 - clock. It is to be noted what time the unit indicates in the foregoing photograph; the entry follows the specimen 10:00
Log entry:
10:10
